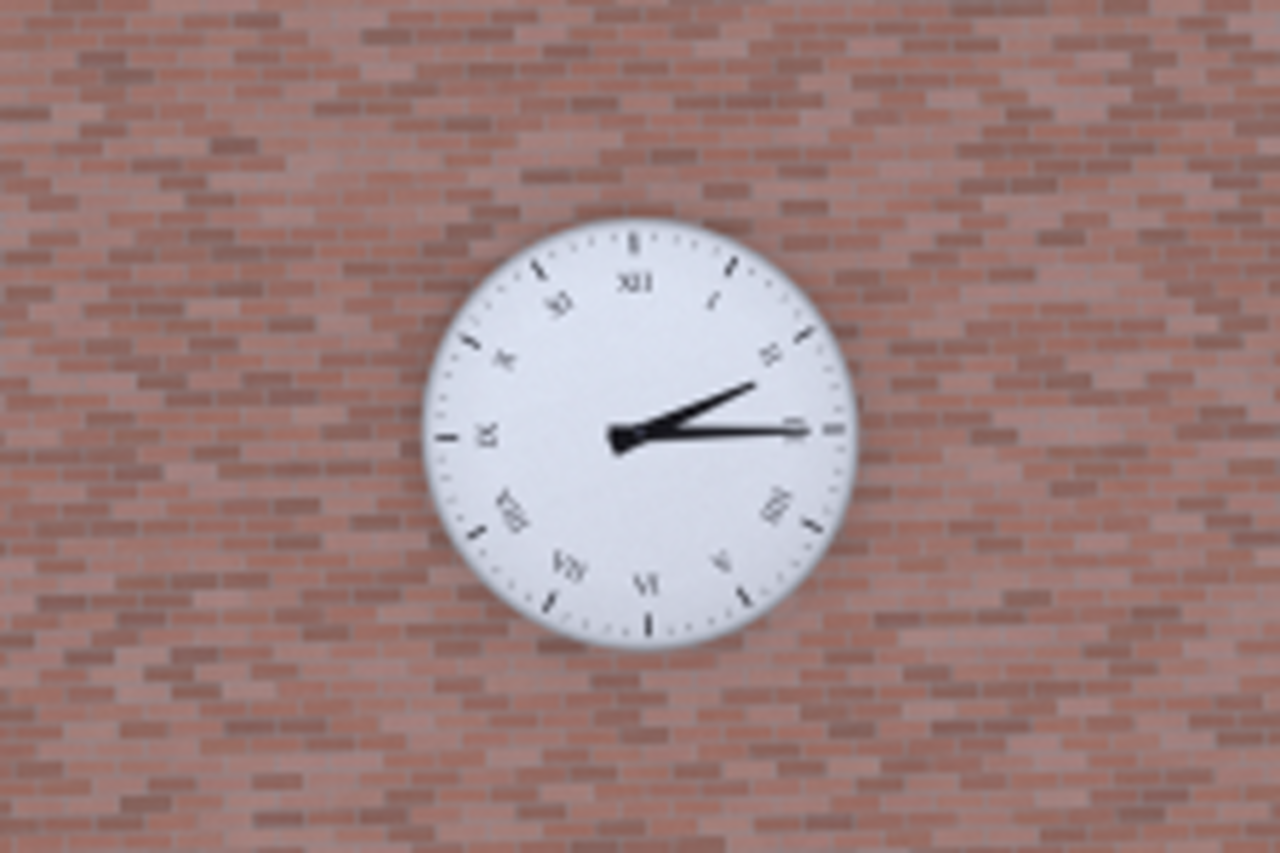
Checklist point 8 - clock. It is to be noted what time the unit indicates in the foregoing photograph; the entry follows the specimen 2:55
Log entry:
2:15
